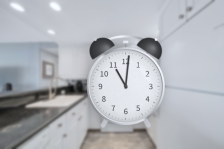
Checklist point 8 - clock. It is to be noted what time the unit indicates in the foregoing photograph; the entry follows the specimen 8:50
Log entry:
11:01
